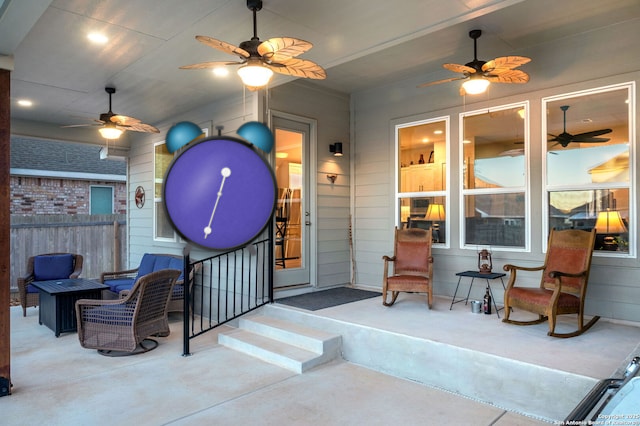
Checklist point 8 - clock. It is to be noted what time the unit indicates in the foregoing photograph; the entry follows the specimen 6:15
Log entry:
12:33
